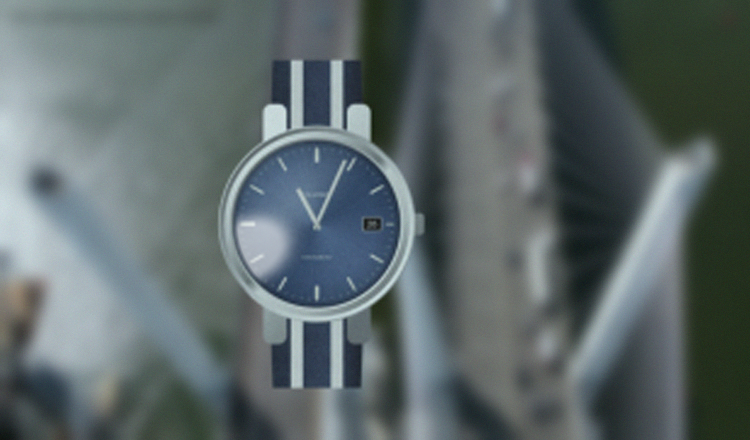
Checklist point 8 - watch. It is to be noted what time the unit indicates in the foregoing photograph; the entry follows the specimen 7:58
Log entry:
11:04
